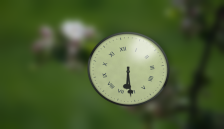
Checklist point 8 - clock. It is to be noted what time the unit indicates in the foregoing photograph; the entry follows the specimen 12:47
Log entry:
6:31
